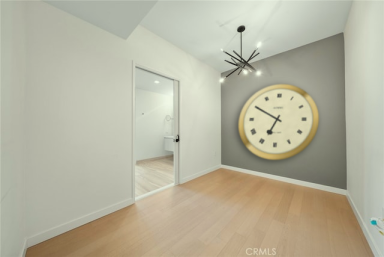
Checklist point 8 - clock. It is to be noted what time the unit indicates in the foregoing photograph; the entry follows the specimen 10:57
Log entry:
6:50
